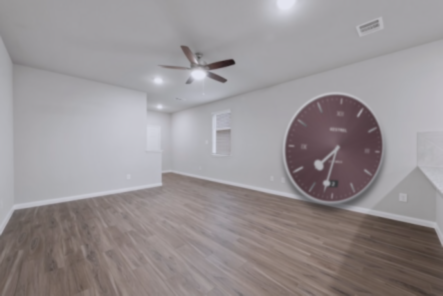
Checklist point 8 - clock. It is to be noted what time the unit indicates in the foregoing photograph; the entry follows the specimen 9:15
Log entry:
7:32
